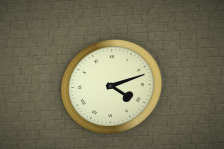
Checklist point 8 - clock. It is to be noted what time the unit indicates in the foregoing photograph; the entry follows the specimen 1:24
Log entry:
4:12
